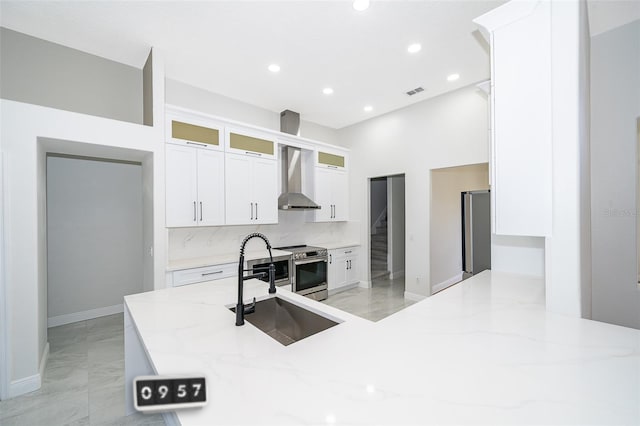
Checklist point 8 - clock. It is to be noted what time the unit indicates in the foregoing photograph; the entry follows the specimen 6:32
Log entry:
9:57
